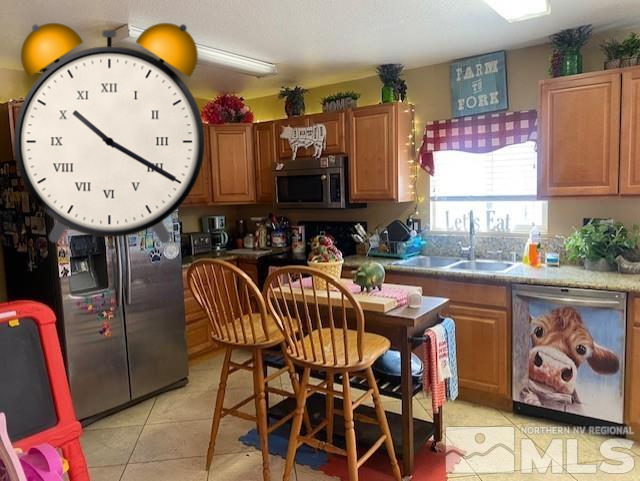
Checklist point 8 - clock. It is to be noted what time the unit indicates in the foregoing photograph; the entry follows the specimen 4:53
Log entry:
10:20
